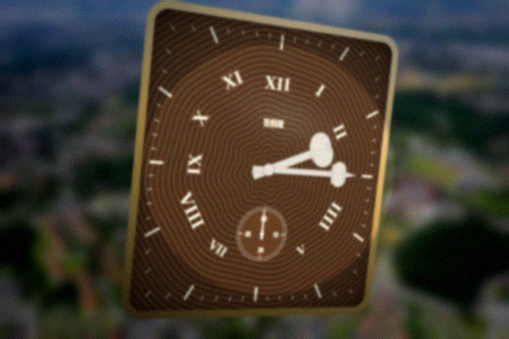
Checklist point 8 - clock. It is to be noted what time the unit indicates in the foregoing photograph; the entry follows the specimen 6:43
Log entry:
2:15
